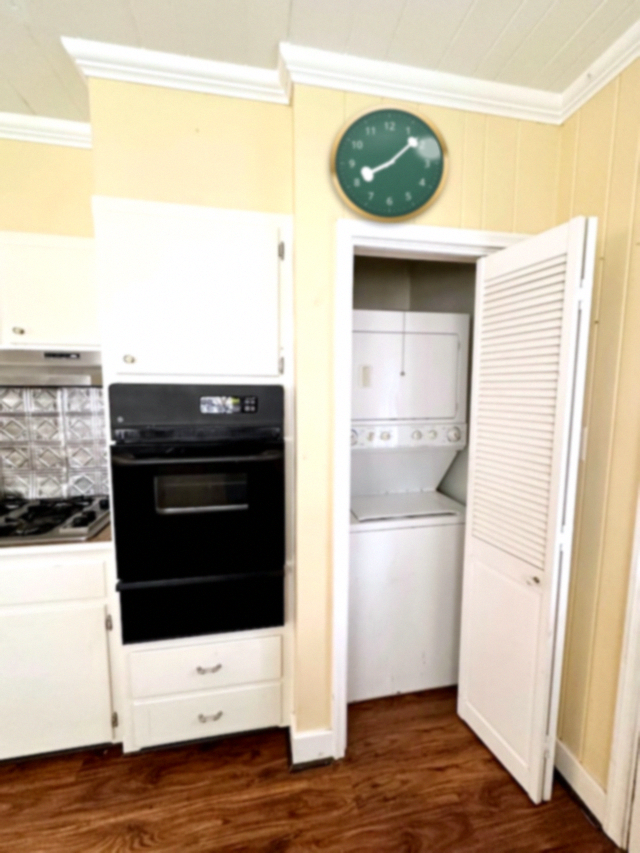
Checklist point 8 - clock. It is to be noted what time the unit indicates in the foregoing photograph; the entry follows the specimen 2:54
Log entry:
8:08
